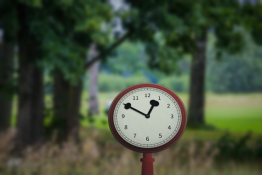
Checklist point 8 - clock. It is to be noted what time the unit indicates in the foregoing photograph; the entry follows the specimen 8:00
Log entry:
12:50
